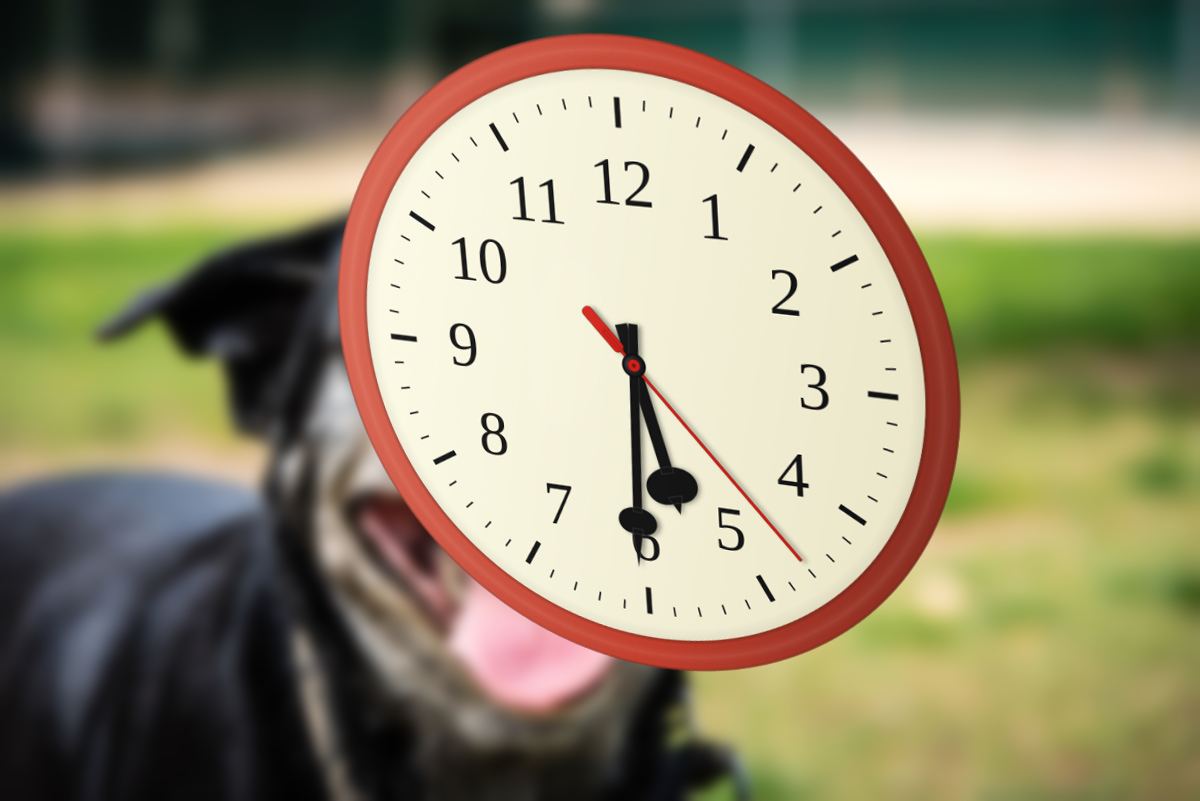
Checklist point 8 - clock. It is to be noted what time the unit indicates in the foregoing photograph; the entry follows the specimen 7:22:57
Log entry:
5:30:23
